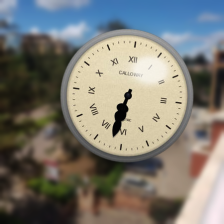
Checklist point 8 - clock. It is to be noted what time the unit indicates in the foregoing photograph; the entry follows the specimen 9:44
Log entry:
6:32
